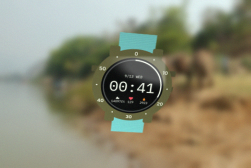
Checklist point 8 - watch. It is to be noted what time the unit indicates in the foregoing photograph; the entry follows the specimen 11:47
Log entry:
0:41
